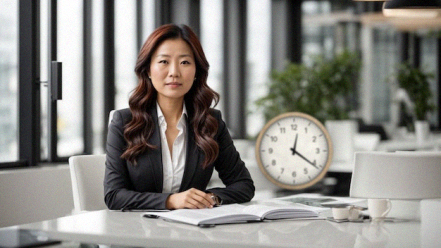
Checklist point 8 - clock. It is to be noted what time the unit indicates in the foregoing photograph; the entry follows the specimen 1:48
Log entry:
12:21
